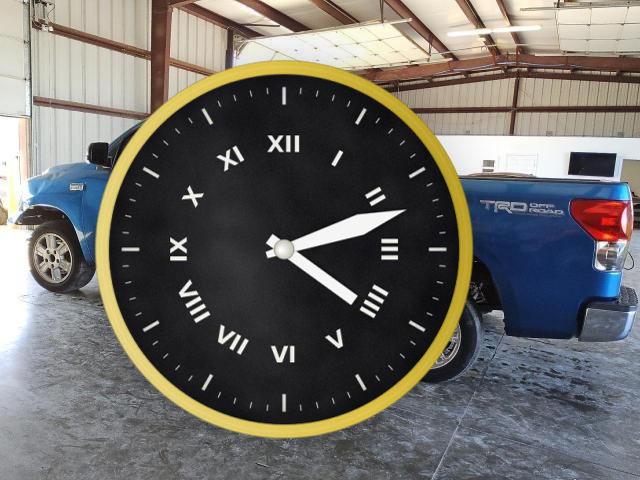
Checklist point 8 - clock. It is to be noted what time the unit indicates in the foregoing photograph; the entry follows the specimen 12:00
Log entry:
4:12
